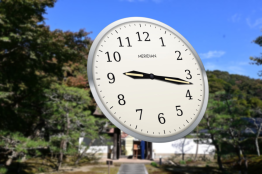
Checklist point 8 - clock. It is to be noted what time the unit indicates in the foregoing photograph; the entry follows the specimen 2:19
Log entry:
9:17
